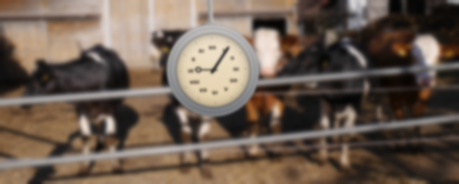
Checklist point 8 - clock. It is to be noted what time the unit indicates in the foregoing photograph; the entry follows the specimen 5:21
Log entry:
9:06
